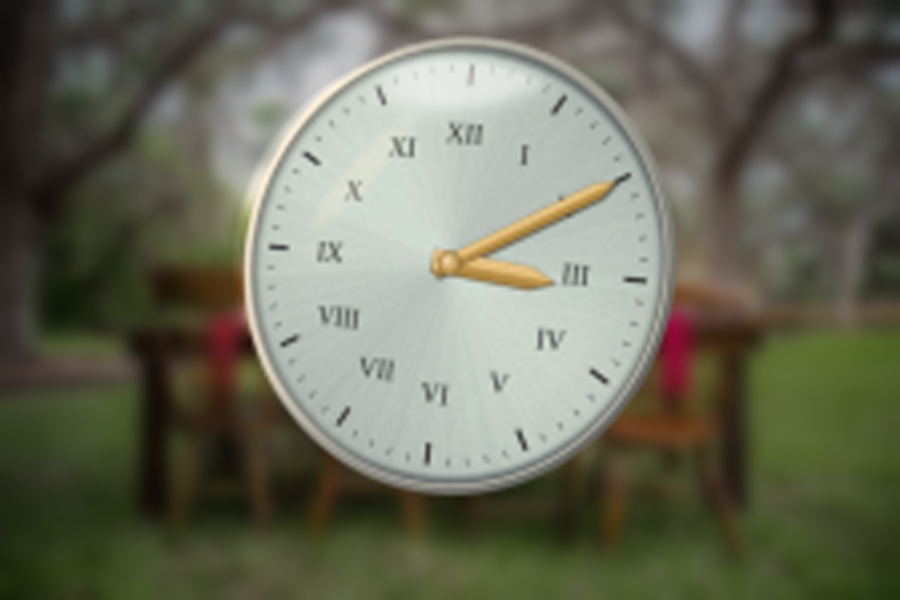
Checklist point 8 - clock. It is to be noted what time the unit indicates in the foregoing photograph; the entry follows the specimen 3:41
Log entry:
3:10
